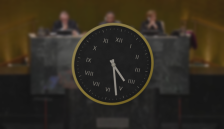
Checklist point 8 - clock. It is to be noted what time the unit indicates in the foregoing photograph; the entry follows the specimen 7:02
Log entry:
4:27
